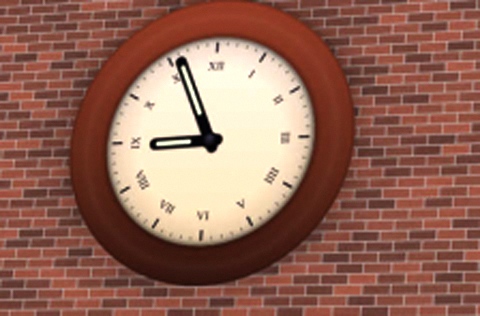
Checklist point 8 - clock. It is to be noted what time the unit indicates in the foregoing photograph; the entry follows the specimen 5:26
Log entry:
8:56
